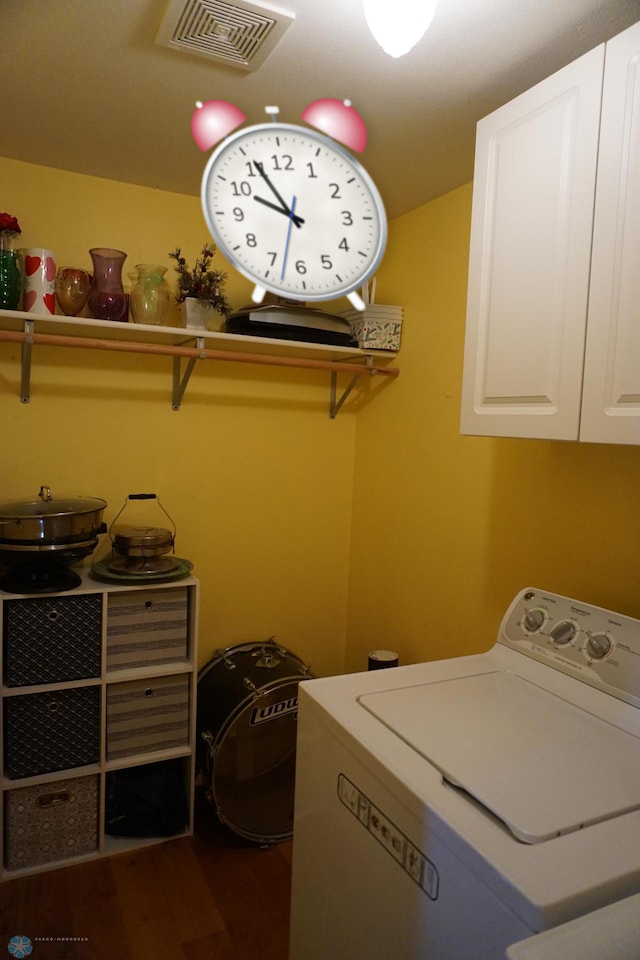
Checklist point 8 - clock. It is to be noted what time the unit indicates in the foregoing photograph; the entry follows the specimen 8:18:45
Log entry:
9:55:33
